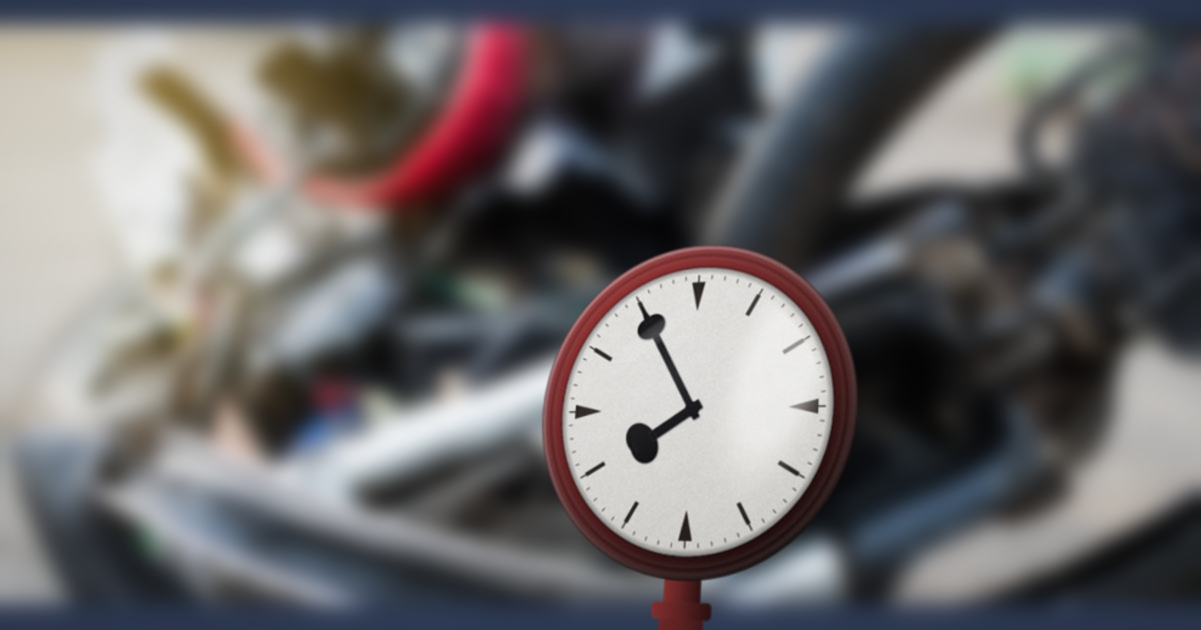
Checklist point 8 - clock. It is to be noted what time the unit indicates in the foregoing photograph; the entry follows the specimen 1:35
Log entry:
7:55
